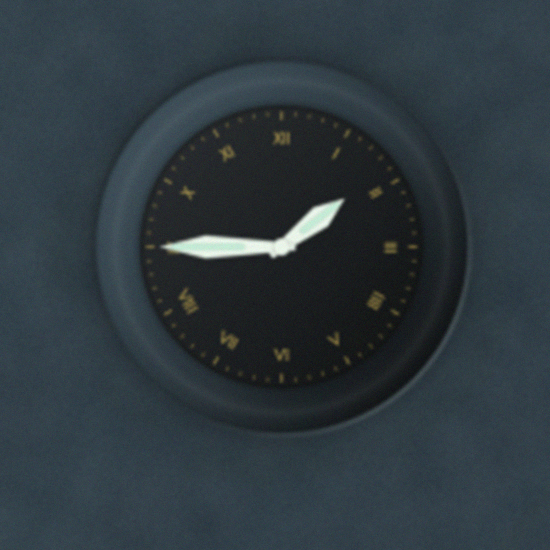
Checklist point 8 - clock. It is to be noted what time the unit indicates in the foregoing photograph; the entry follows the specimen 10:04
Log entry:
1:45
